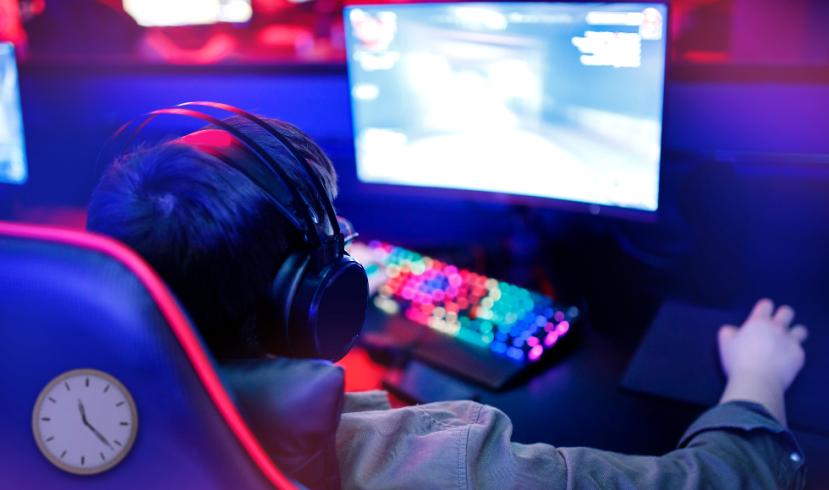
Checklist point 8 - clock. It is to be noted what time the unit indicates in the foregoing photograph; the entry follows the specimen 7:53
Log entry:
11:22
